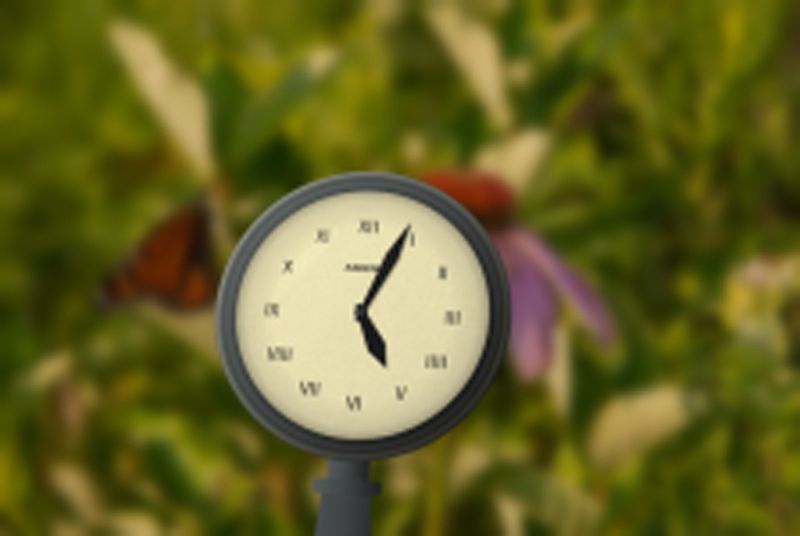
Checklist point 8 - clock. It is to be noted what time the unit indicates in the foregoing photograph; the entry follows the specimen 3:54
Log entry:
5:04
